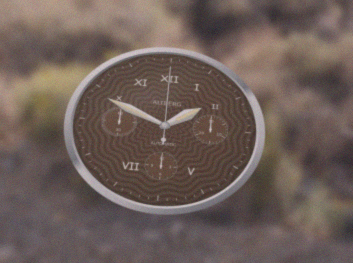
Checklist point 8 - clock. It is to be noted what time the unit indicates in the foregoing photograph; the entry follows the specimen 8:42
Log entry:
1:49
